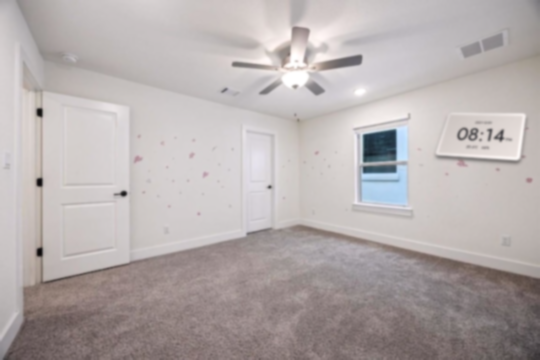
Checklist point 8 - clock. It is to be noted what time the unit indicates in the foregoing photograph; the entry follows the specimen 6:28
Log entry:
8:14
